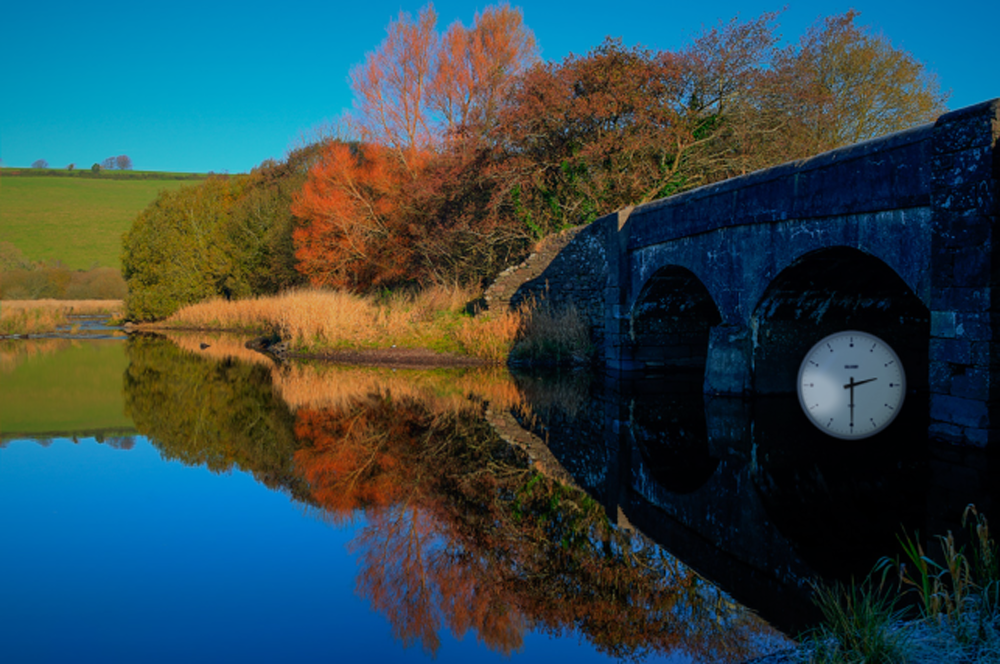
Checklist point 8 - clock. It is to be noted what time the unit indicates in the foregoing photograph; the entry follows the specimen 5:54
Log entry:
2:30
